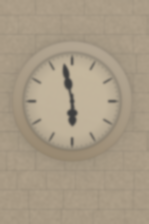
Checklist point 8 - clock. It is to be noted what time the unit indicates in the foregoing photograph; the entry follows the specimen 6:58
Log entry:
5:58
